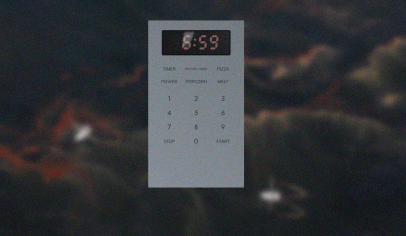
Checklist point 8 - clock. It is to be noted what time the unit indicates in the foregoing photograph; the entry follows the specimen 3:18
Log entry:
6:59
